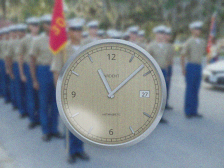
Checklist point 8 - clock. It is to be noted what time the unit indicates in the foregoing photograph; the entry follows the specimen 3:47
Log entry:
11:08
